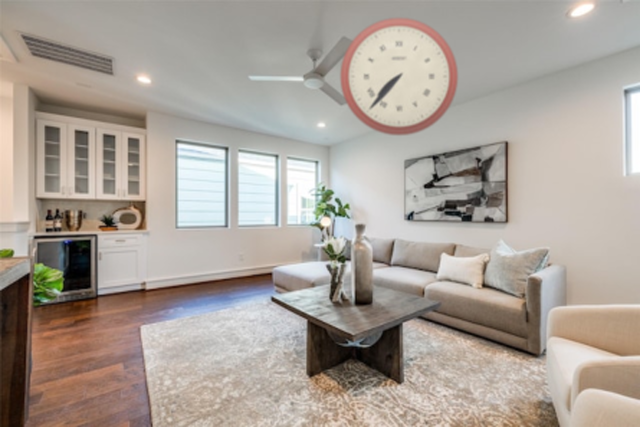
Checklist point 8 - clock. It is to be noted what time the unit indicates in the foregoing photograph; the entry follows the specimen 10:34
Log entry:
7:37
